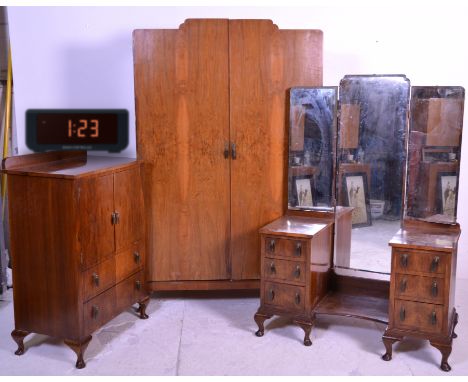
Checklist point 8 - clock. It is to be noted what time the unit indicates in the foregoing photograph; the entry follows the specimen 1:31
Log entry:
1:23
